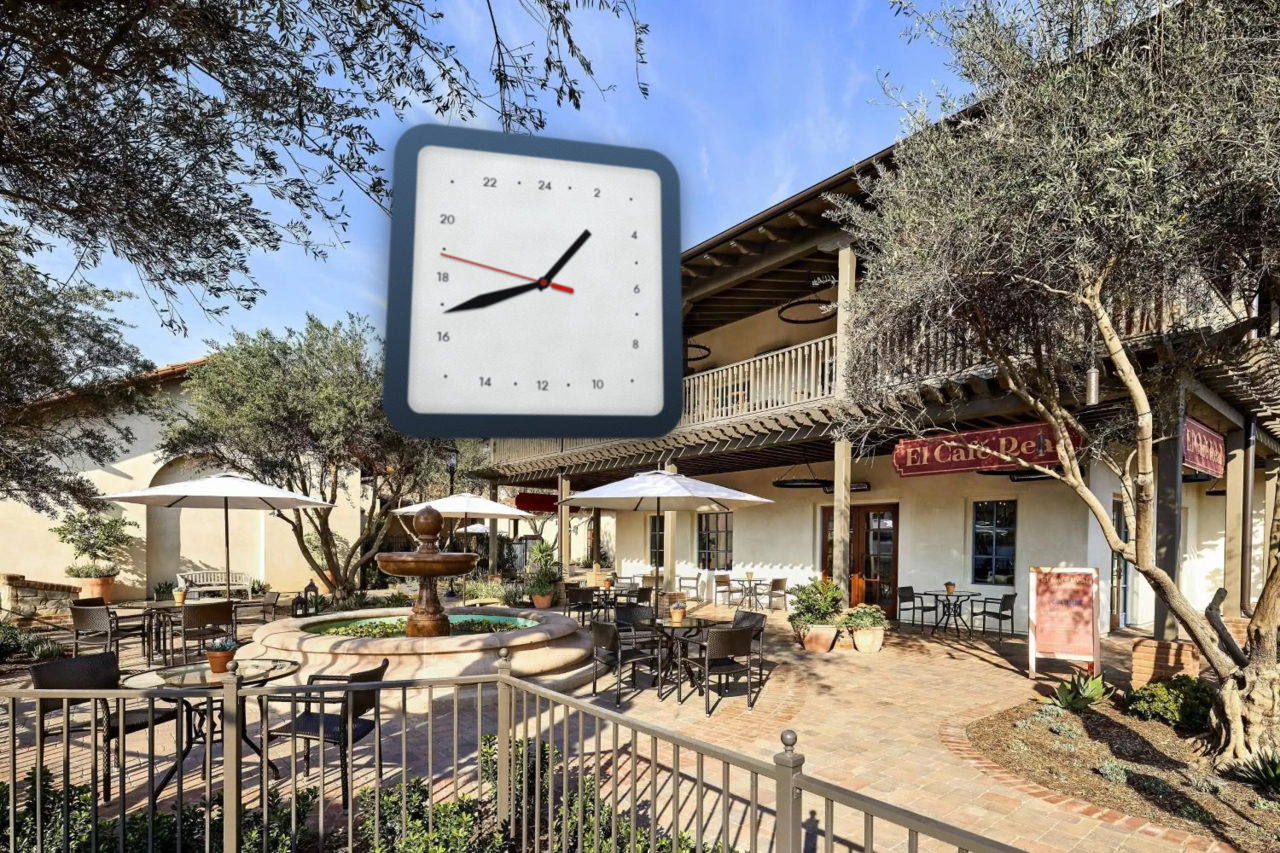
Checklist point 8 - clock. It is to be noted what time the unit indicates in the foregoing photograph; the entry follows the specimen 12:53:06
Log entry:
2:41:47
